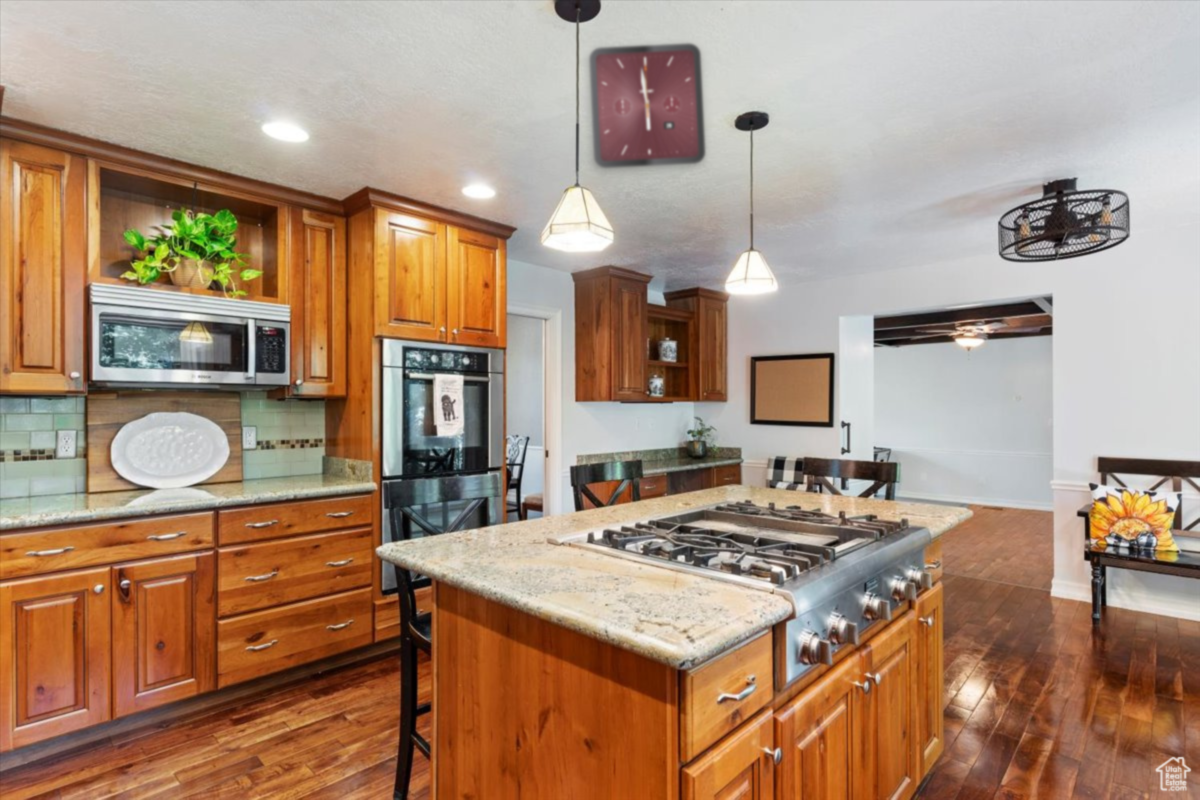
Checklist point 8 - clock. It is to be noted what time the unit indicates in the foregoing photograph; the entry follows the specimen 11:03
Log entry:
5:59
